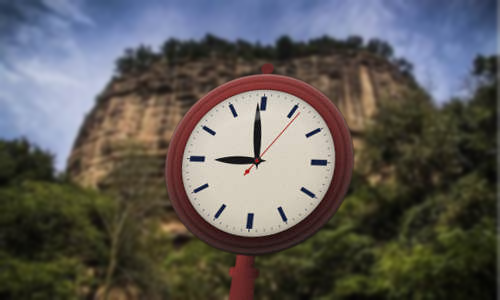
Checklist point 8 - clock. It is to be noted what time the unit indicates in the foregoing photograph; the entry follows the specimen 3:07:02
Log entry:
8:59:06
